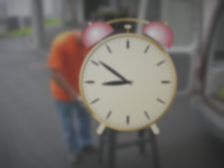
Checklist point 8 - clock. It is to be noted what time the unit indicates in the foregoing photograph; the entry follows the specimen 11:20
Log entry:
8:51
